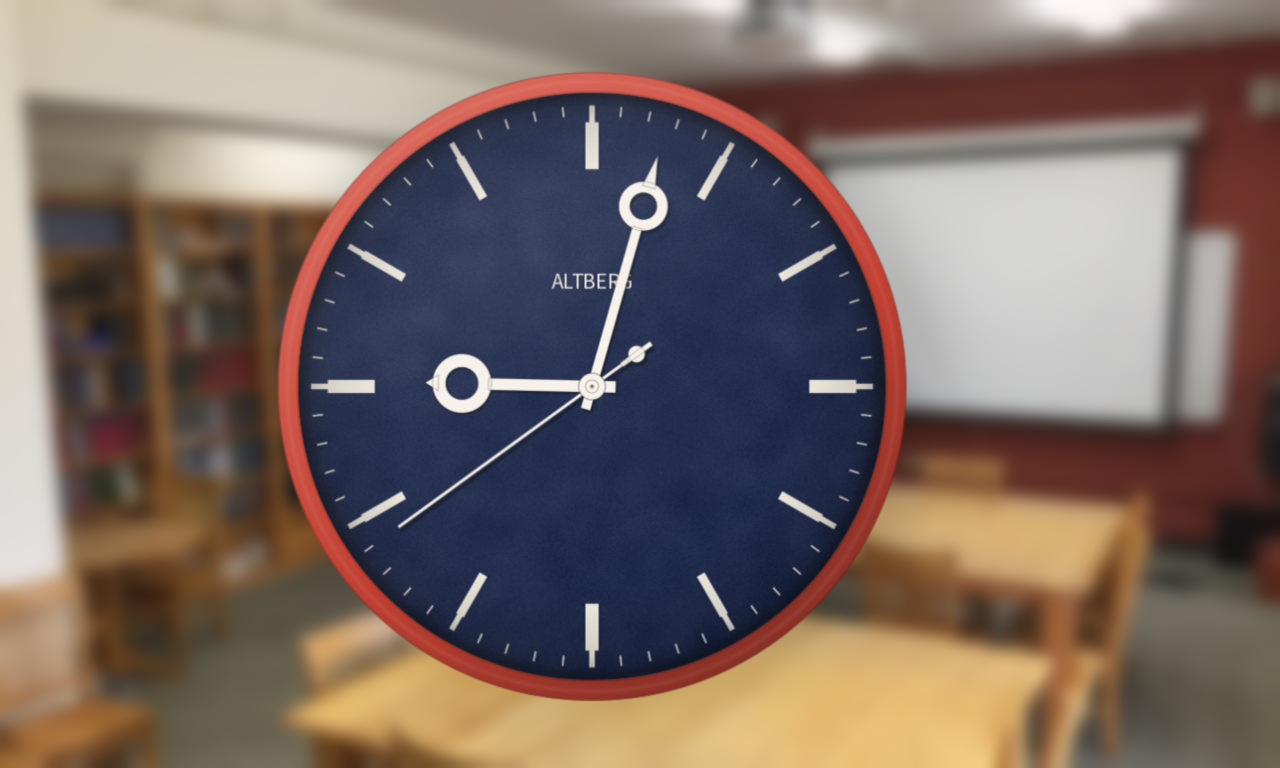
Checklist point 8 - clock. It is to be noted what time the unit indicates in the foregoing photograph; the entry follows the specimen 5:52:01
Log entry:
9:02:39
